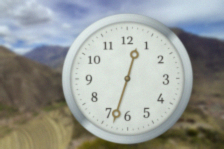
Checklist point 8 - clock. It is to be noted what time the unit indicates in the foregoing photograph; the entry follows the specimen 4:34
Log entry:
12:33
